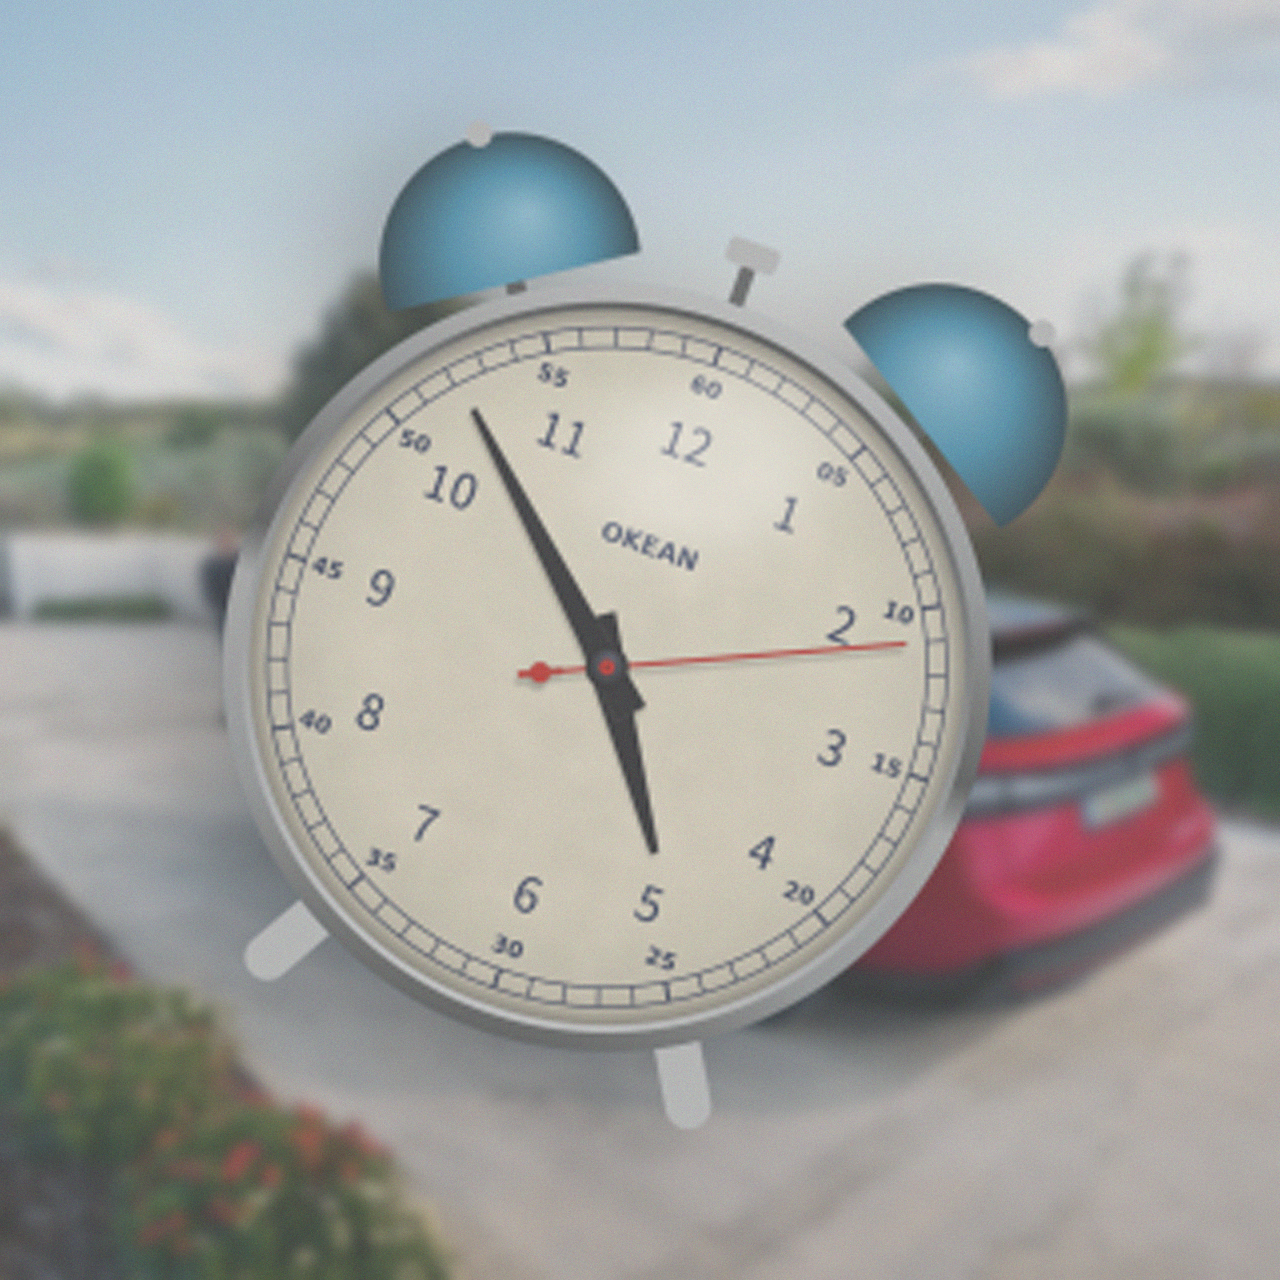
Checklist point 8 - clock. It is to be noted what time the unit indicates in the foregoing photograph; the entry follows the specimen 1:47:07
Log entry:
4:52:11
